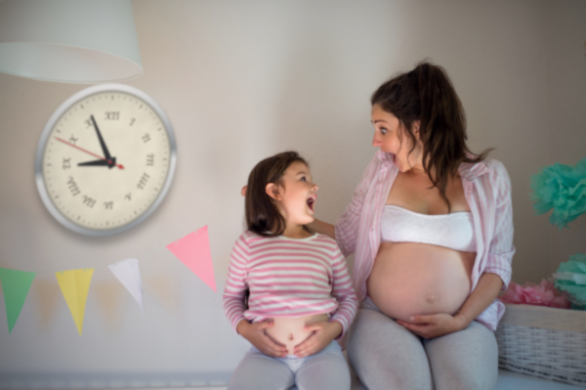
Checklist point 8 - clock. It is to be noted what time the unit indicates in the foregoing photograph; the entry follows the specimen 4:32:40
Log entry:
8:55:49
